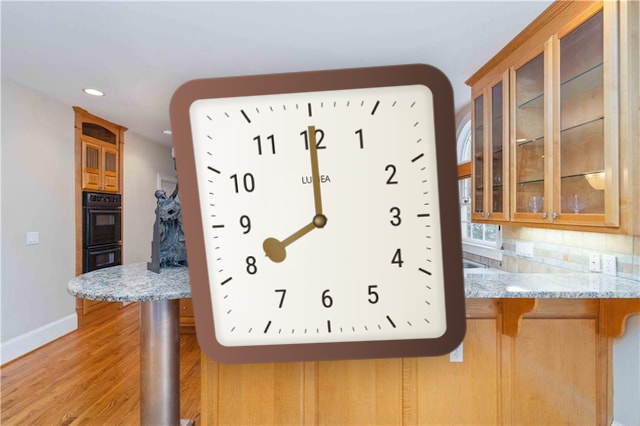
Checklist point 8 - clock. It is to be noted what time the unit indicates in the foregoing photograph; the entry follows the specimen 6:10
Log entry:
8:00
